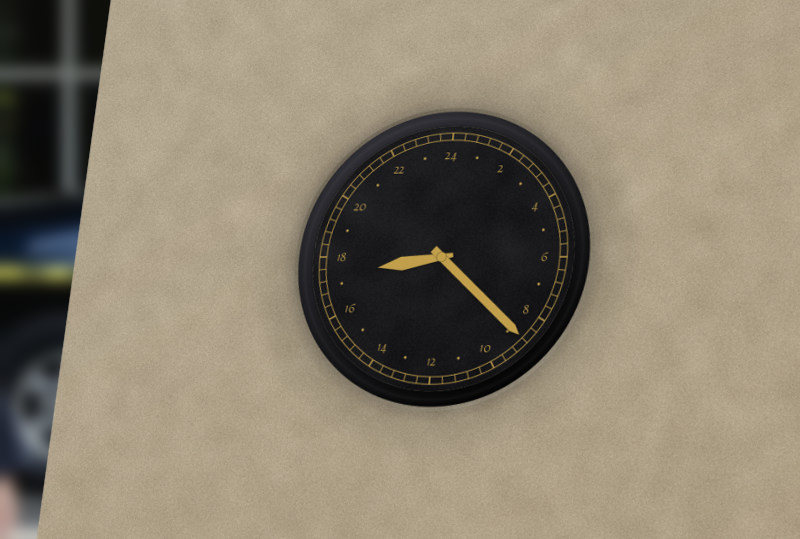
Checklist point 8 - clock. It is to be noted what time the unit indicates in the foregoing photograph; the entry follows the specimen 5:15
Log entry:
17:22
